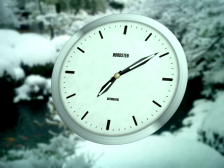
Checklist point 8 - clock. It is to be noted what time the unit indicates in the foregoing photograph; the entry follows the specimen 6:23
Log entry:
7:09
